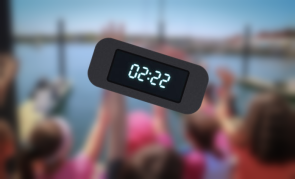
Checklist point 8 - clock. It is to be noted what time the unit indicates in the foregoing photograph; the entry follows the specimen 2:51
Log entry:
2:22
